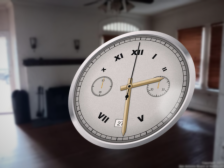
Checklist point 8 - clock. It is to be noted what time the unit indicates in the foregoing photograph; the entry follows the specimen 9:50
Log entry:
2:29
